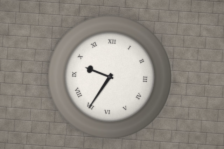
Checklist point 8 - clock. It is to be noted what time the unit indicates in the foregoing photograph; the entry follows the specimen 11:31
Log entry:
9:35
